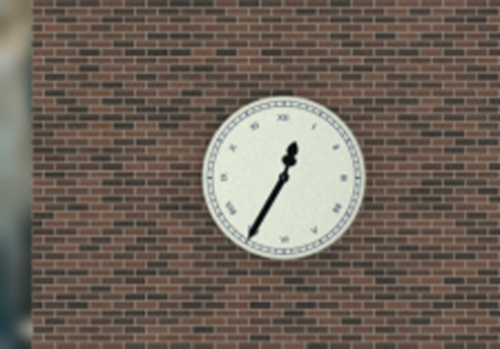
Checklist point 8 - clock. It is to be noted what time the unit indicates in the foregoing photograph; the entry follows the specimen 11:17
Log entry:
12:35
